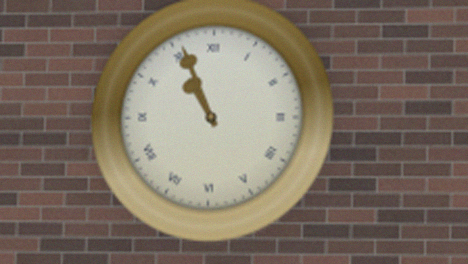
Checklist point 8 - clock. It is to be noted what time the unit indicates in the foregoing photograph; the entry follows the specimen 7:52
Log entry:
10:56
